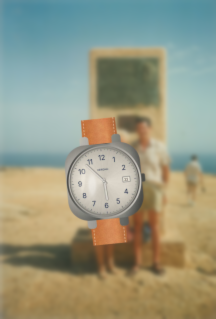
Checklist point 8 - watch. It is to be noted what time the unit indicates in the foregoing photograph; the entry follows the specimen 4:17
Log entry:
5:53
